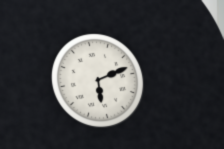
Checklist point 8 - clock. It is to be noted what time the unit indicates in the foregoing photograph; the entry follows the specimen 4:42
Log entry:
6:13
